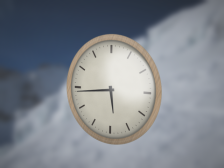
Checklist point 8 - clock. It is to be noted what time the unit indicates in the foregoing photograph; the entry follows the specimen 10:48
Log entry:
5:44
